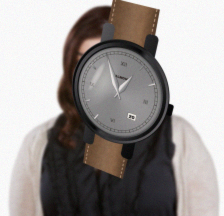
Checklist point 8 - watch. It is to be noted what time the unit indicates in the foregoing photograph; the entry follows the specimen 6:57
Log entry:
12:55
